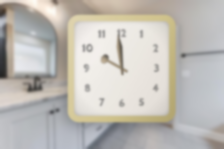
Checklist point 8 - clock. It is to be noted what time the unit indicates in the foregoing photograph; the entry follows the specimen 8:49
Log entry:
9:59
